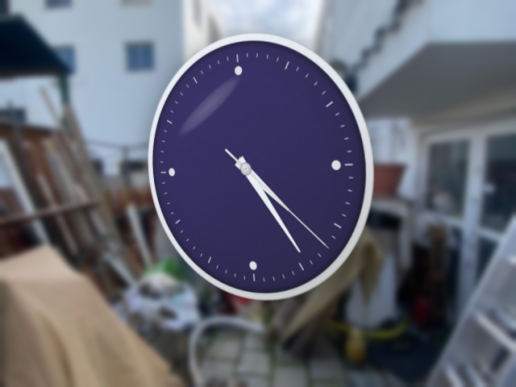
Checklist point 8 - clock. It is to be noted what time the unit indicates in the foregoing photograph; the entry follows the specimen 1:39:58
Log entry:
4:24:22
